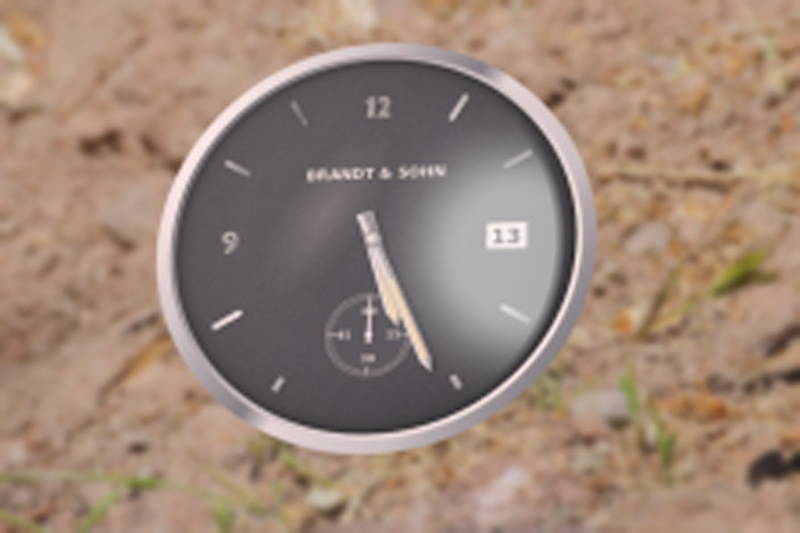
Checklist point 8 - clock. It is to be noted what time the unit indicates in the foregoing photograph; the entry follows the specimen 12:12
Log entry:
5:26
